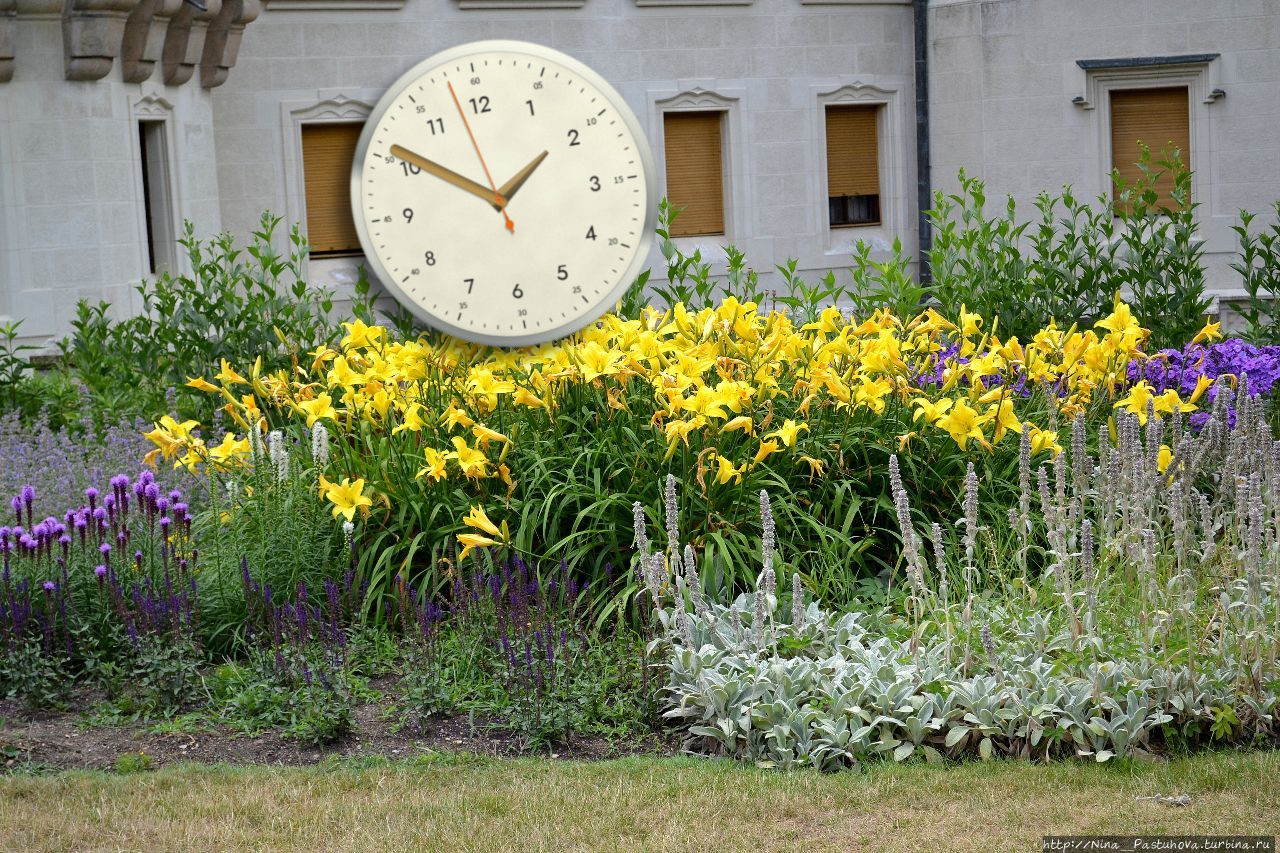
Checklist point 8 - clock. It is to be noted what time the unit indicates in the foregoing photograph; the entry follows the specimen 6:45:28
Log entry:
1:50:58
